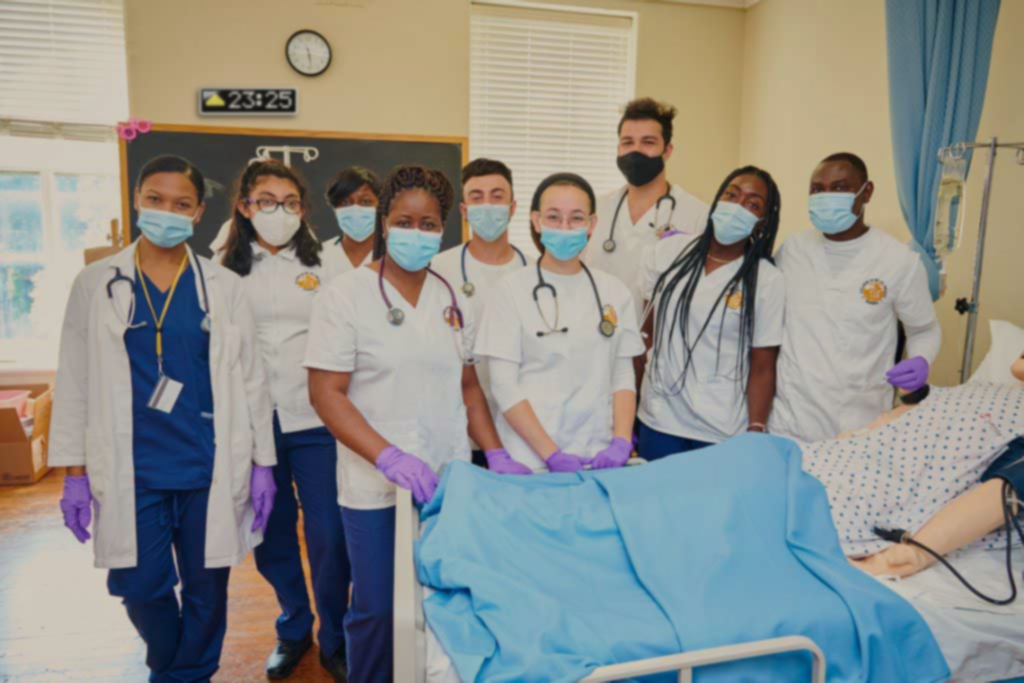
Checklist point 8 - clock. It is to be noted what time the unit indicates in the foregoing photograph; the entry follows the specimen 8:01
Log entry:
23:25
